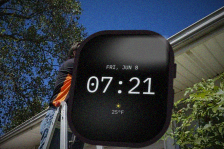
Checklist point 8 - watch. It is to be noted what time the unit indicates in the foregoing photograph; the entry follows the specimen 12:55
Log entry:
7:21
